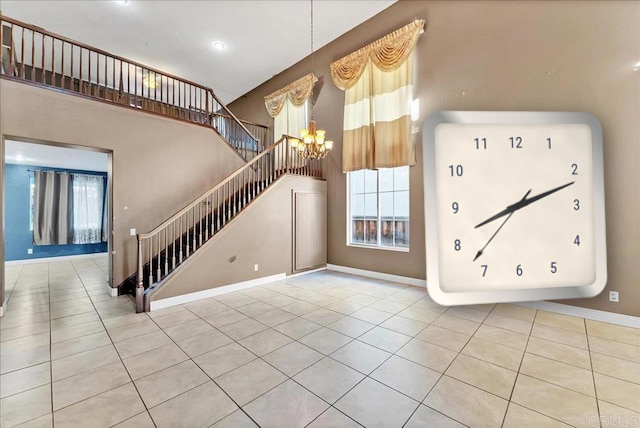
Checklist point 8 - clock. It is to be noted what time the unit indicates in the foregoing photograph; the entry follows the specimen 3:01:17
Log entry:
8:11:37
